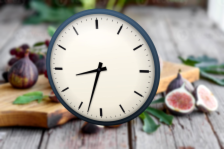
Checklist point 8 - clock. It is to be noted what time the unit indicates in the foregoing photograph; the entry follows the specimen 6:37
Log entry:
8:33
